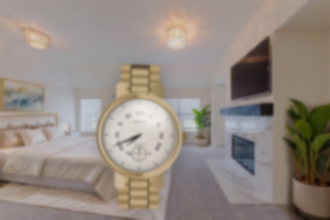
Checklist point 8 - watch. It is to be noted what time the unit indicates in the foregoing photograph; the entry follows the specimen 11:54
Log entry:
7:41
